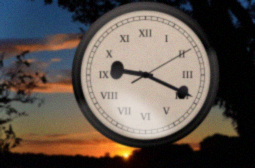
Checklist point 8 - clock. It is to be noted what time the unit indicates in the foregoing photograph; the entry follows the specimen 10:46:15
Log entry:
9:19:10
